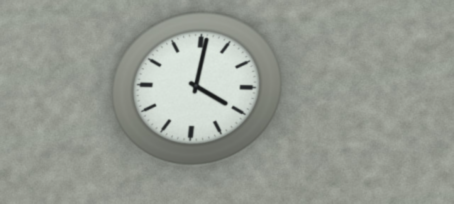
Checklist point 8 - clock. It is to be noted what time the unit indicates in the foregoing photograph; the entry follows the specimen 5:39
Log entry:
4:01
